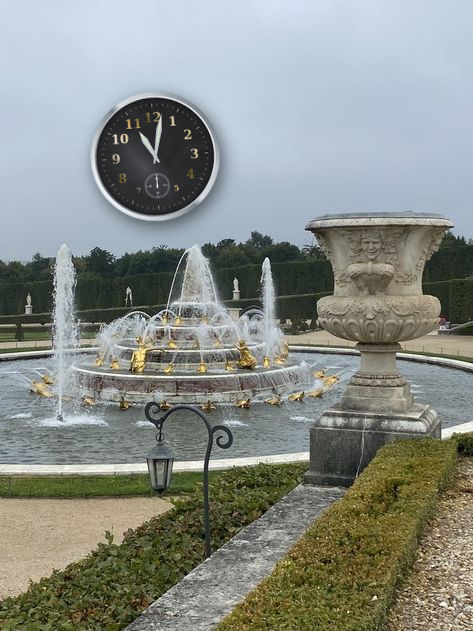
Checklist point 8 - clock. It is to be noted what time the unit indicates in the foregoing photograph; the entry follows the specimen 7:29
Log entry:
11:02
